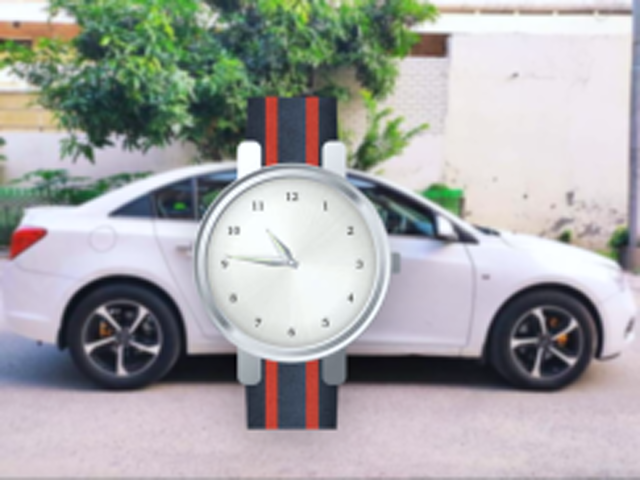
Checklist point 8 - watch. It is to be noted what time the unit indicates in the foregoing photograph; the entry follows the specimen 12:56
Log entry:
10:46
